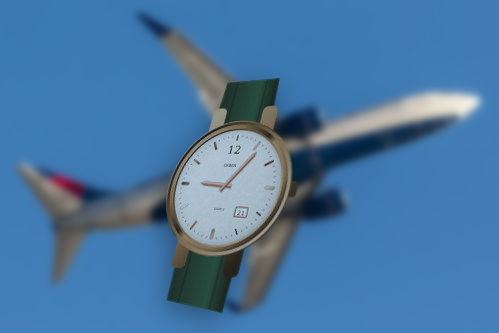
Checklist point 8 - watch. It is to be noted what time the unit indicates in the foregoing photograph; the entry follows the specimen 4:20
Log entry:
9:06
